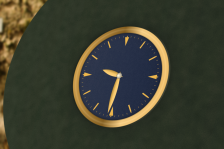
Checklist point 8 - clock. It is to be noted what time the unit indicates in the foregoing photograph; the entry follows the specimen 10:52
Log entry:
9:31
